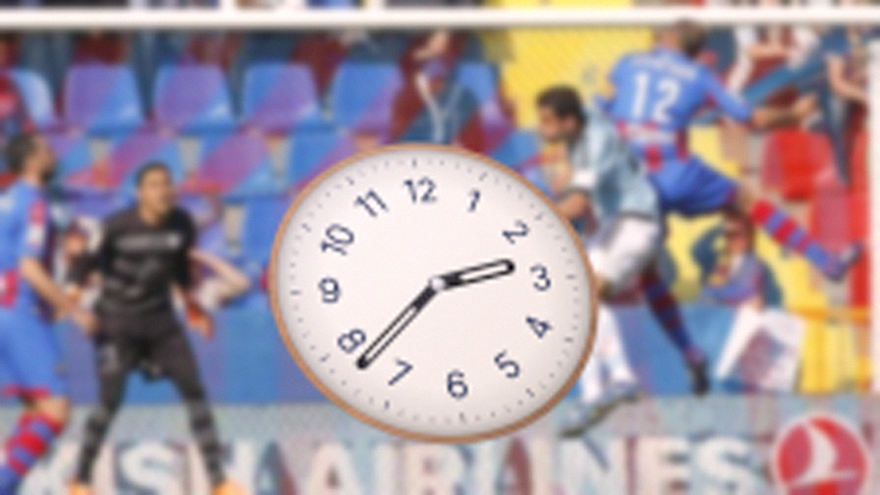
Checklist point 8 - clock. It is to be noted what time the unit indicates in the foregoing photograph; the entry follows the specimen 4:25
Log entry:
2:38
